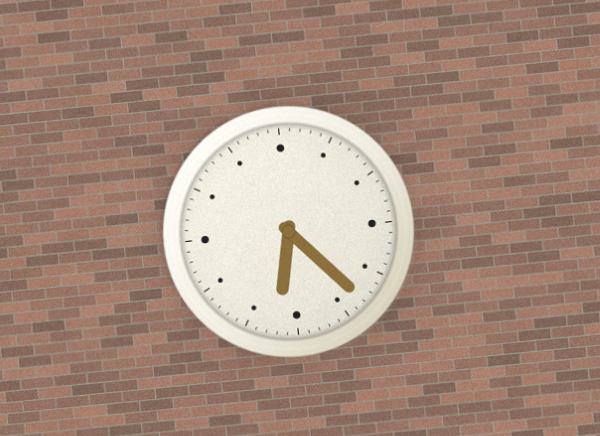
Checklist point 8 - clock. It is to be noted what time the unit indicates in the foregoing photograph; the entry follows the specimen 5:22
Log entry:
6:23
